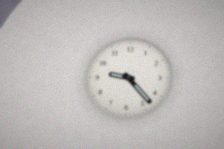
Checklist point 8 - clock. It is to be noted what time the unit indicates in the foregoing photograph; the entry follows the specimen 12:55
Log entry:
9:23
